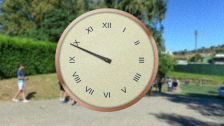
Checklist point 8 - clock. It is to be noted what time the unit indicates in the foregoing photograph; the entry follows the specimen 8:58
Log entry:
9:49
